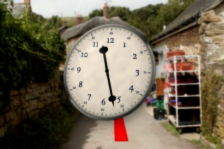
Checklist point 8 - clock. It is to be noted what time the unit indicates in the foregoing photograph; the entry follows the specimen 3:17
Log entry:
11:27
